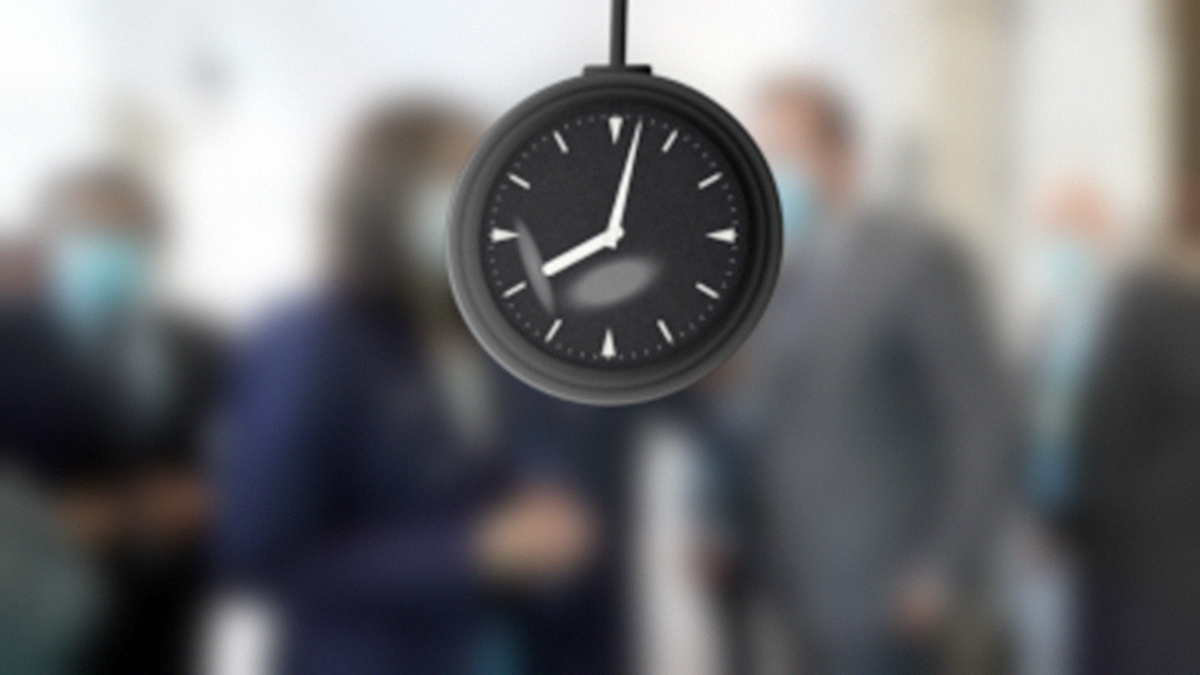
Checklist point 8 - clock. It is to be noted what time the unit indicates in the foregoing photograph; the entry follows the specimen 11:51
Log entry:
8:02
